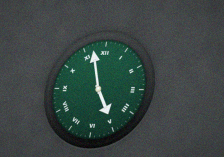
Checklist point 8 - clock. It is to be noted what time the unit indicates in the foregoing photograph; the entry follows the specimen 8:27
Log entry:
4:57
